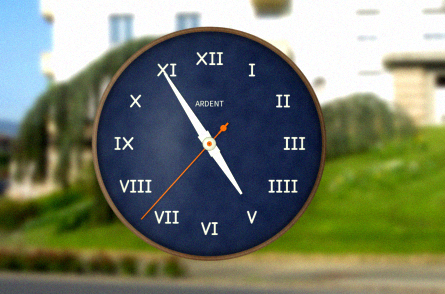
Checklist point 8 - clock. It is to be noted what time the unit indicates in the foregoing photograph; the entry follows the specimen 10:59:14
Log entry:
4:54:37
